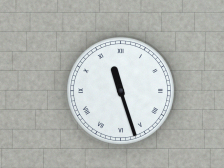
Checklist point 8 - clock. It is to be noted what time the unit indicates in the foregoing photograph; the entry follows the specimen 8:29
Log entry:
11:27
